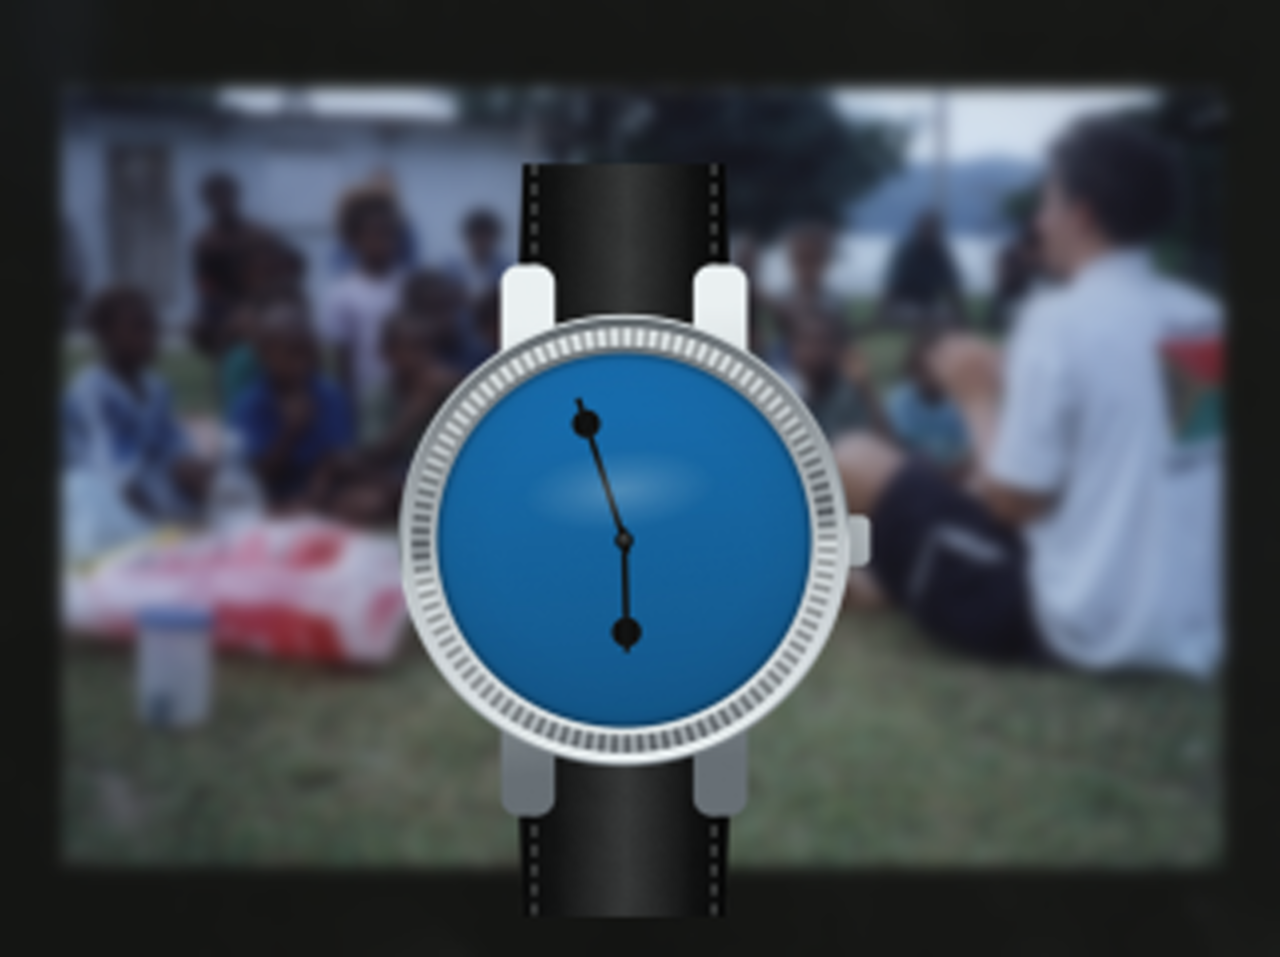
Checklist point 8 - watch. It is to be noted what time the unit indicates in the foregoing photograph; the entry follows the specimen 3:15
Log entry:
5:57
